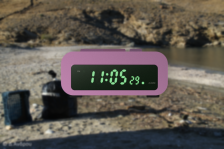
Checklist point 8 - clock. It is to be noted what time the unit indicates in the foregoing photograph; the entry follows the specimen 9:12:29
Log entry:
11:05:29
